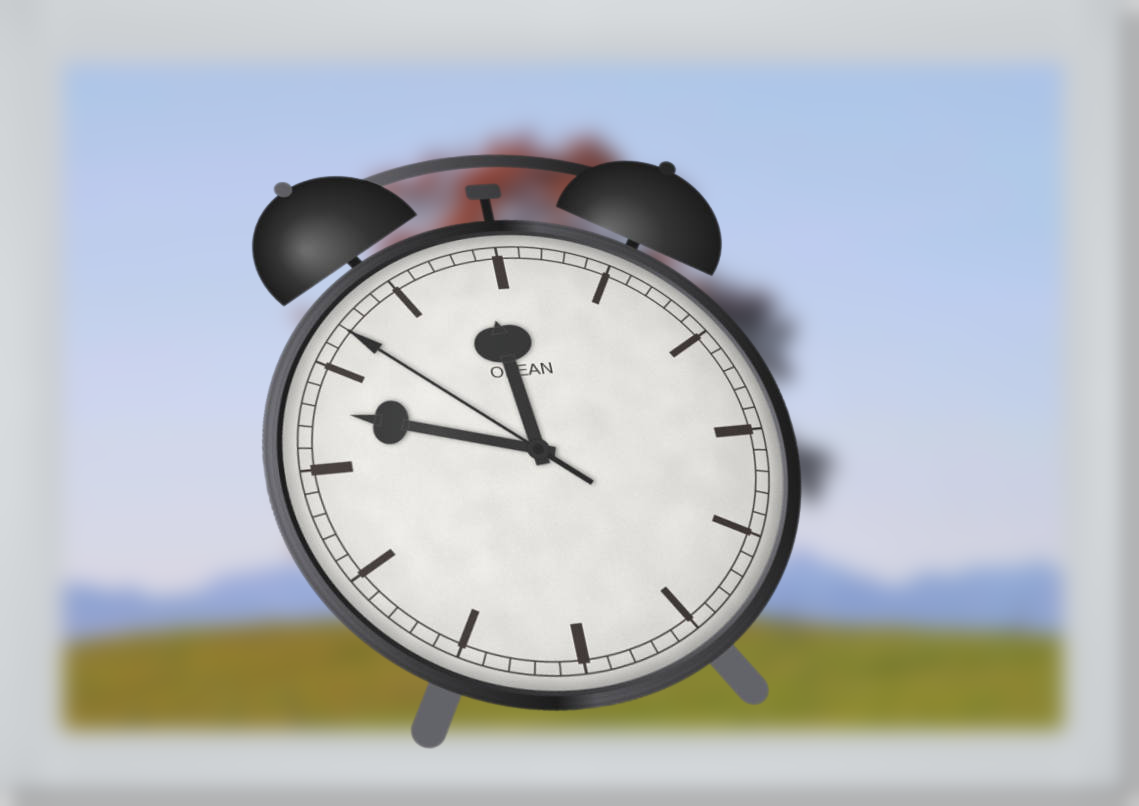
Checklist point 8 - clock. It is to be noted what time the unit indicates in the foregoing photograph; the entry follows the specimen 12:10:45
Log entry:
11:47:52
